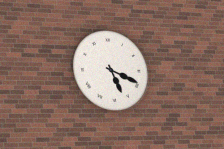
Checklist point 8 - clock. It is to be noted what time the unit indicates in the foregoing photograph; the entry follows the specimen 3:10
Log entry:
5:19
